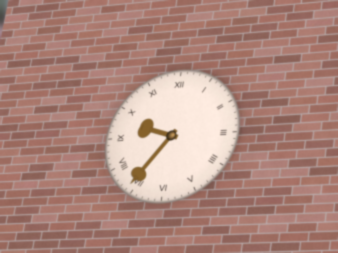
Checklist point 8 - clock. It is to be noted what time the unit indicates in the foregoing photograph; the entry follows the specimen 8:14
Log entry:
9:36
